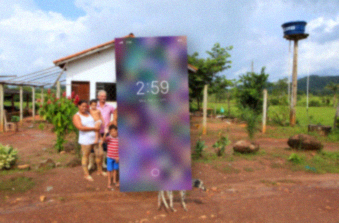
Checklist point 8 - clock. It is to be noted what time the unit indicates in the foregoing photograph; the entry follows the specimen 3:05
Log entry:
2:59
